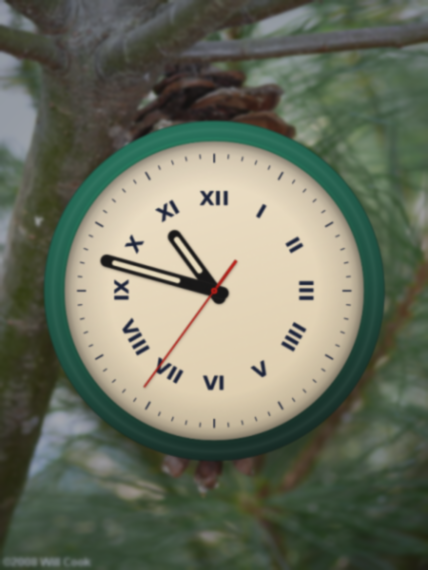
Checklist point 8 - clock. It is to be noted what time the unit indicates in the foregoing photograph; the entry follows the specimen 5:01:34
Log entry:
10:47:36
